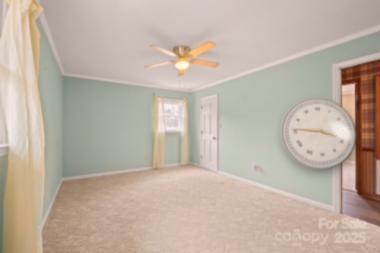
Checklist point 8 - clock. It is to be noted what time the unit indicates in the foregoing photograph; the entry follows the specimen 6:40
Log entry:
3:46
